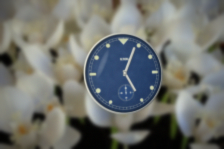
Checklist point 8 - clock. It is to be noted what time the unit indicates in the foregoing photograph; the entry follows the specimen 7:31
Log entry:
5:04
